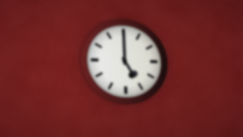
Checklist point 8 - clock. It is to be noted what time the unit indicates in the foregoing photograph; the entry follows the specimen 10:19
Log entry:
5:00
